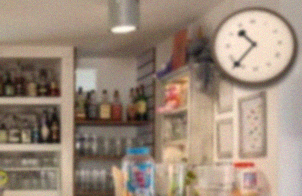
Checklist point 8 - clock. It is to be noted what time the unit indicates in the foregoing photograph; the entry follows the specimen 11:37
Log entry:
10:37
